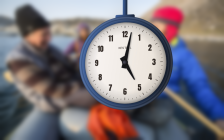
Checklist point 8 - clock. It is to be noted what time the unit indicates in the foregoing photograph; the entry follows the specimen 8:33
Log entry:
5:02
